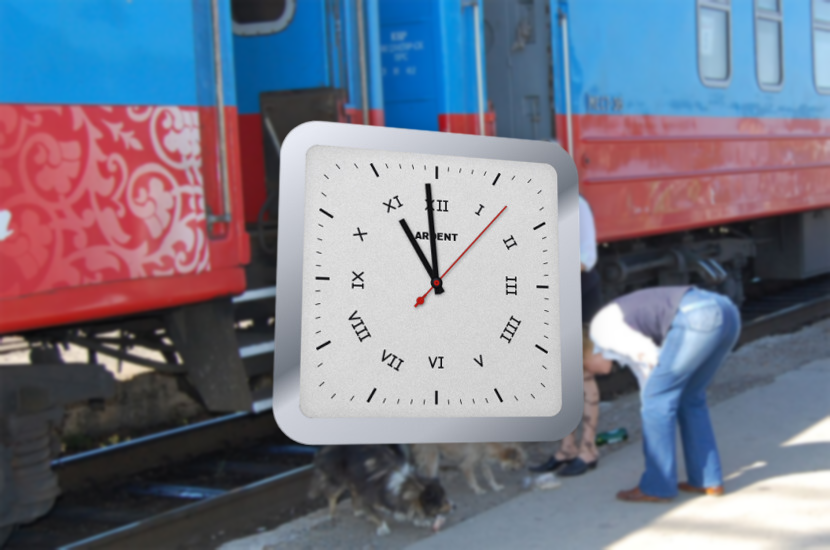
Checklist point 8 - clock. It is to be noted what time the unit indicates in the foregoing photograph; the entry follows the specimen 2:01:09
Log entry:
10:59:07
